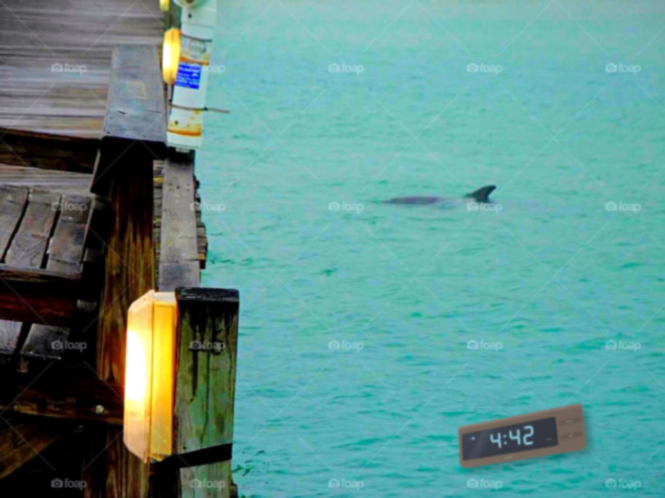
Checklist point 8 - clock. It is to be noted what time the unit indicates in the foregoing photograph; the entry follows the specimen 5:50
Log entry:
4:42
